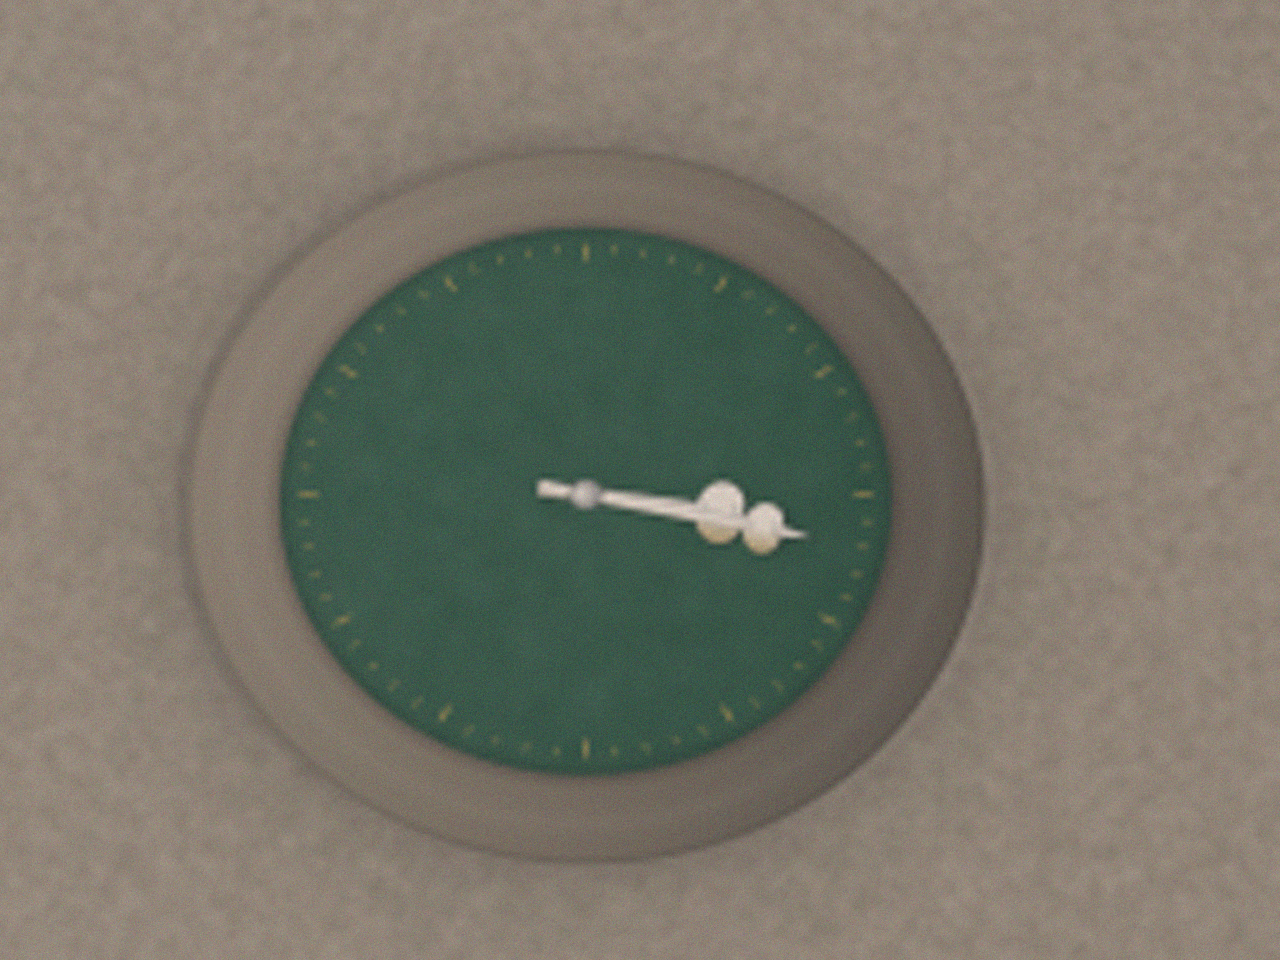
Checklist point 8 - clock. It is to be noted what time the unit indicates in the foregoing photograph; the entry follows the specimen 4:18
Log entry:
3:17
